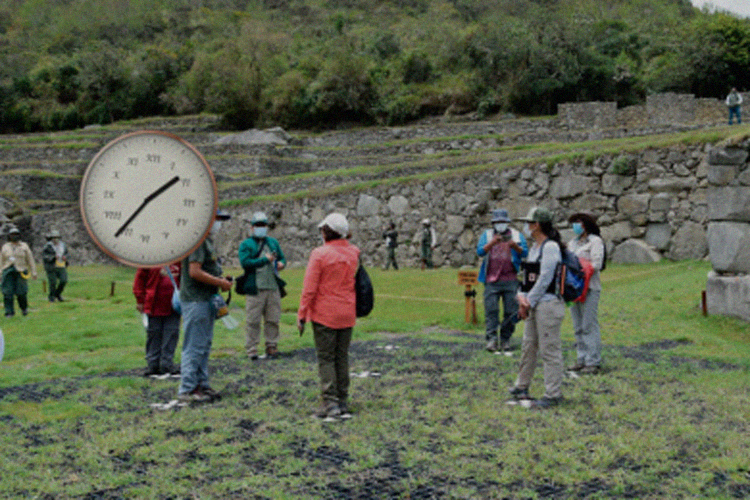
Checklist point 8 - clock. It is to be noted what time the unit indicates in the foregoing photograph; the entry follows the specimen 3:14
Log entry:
1:36
